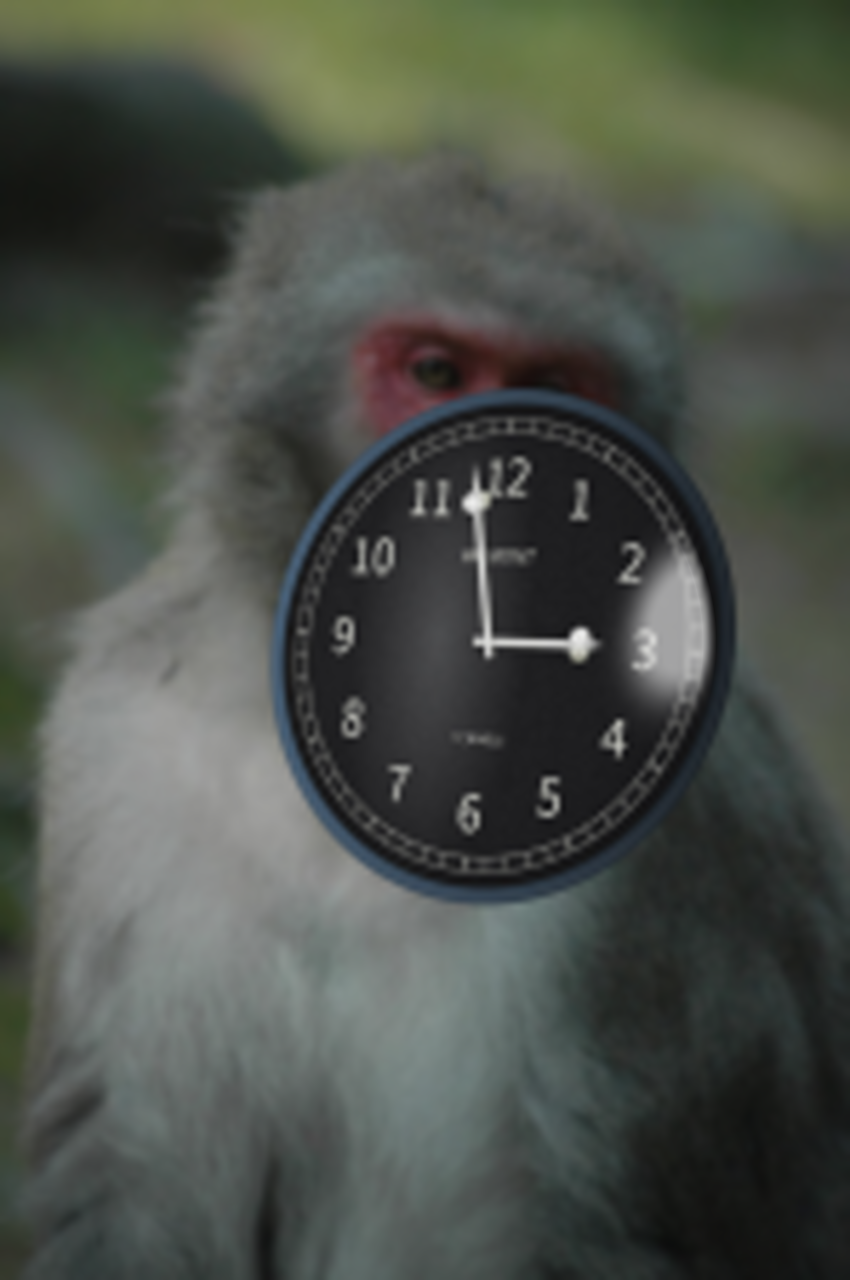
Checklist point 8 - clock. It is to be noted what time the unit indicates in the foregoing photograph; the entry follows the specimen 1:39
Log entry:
2:58
